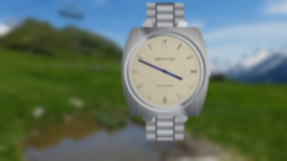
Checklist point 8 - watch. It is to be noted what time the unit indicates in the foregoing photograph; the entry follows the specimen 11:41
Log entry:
3:49
